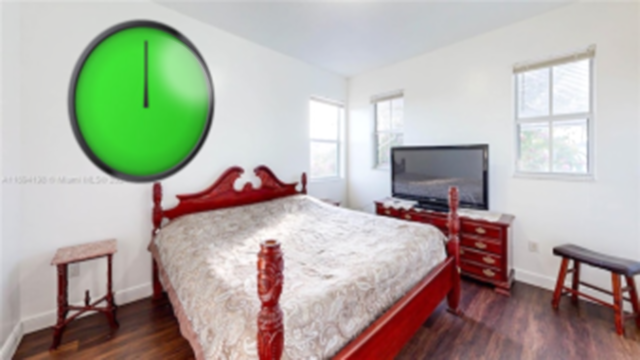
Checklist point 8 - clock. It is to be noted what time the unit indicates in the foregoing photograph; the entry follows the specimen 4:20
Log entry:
12:00
